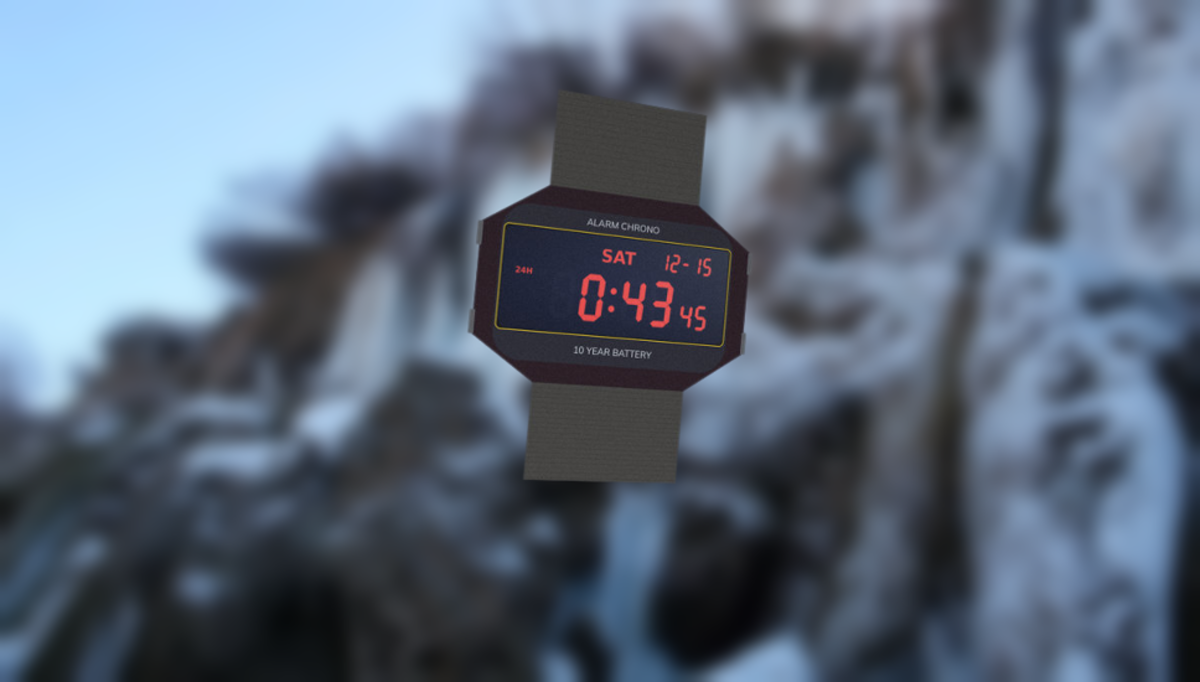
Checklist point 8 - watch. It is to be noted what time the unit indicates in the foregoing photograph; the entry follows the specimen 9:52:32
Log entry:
0:43:45
